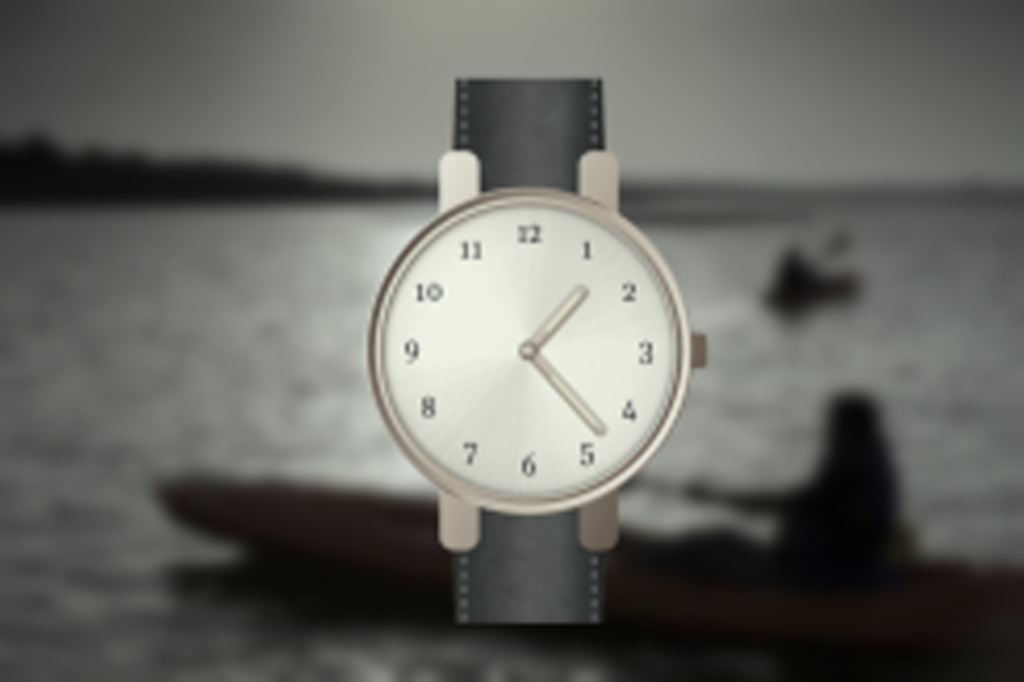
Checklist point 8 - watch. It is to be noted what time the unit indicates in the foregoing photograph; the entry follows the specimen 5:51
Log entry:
1:23
